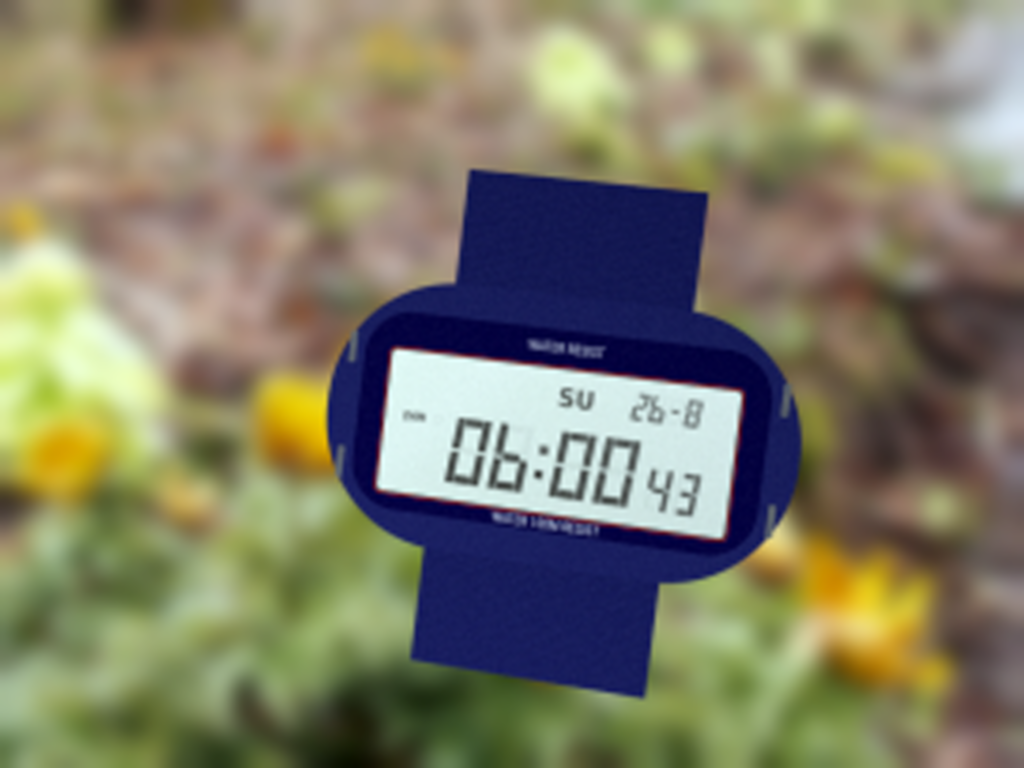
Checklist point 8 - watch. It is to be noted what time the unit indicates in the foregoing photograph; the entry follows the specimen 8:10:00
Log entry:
6:00:43
